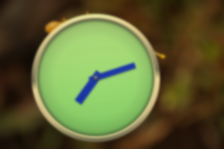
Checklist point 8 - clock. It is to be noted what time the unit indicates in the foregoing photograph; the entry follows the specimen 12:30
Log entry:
7:12
